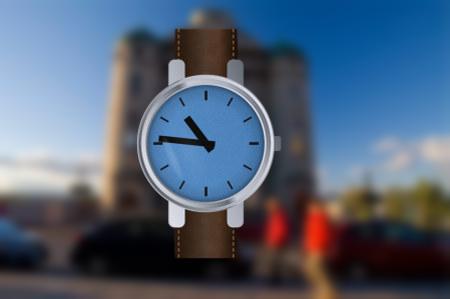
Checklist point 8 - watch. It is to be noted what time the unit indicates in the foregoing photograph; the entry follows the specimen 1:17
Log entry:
10:46
